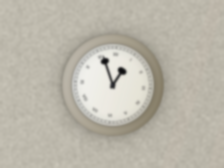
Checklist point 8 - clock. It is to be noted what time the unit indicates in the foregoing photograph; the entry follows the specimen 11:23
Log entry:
12:56
